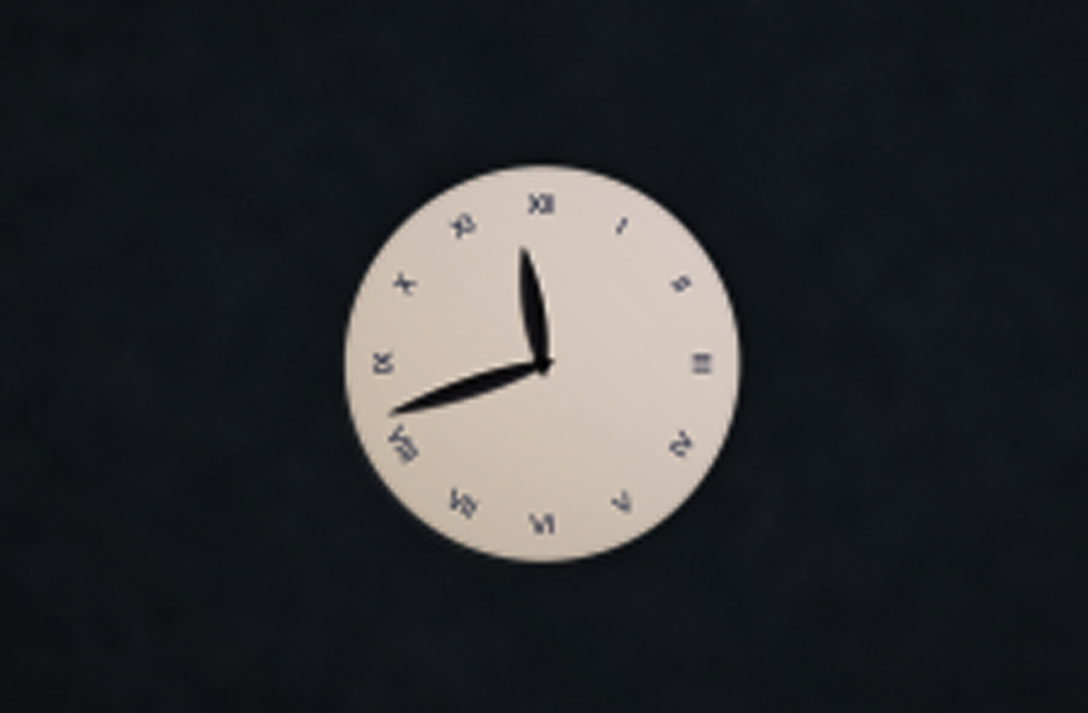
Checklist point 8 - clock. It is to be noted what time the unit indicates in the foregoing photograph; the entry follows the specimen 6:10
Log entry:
11:42
